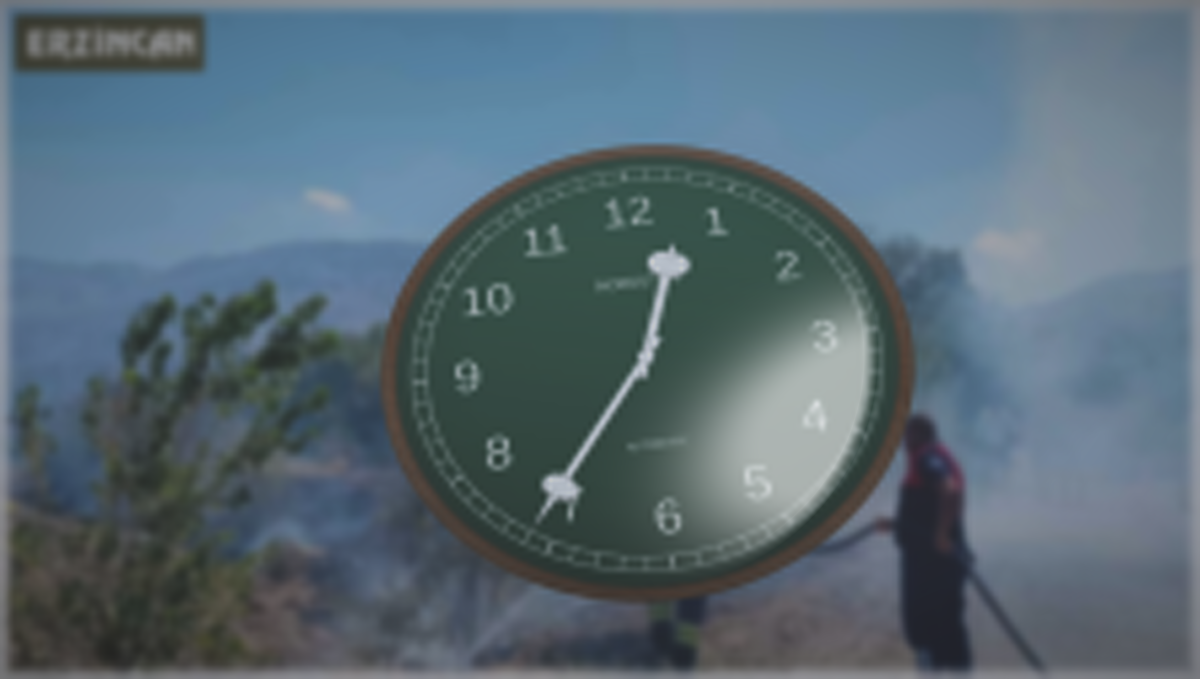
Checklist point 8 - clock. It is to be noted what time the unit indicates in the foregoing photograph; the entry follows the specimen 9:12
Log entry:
12:36
